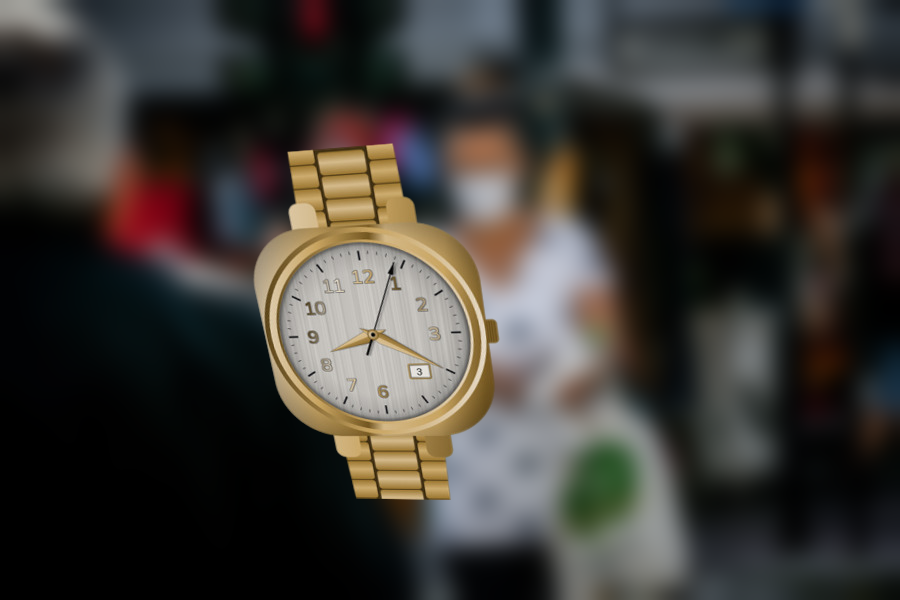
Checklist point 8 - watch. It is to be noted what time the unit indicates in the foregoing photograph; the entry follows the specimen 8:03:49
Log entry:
8:20:04
